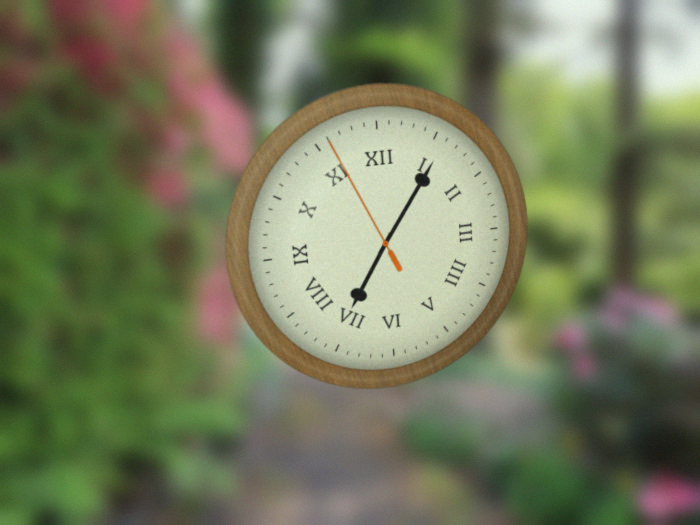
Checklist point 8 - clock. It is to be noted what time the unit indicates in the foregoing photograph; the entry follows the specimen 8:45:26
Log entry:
7:05:56
